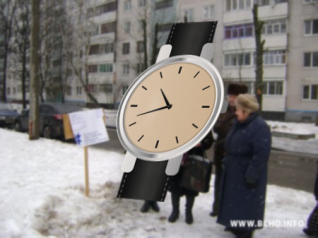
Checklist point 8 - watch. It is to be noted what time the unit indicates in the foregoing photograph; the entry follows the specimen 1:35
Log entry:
10:42
